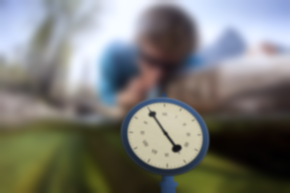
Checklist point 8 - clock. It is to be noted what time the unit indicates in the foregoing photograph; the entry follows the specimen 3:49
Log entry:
4:55
